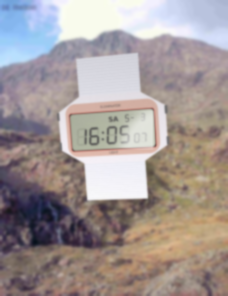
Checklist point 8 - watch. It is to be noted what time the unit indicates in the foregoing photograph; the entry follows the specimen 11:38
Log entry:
16:05
